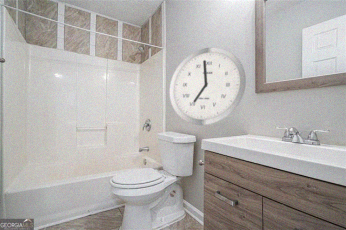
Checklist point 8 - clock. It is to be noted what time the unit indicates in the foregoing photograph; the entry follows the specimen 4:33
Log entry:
6:58
